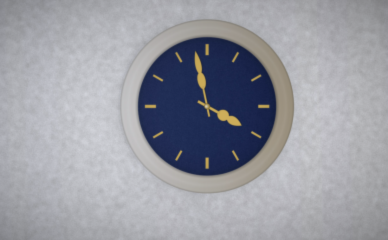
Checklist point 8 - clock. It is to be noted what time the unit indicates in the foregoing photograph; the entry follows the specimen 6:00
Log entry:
3:58
